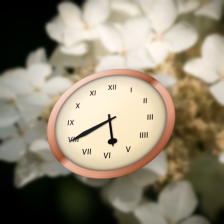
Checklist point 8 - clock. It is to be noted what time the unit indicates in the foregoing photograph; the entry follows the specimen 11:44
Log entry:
5:40
